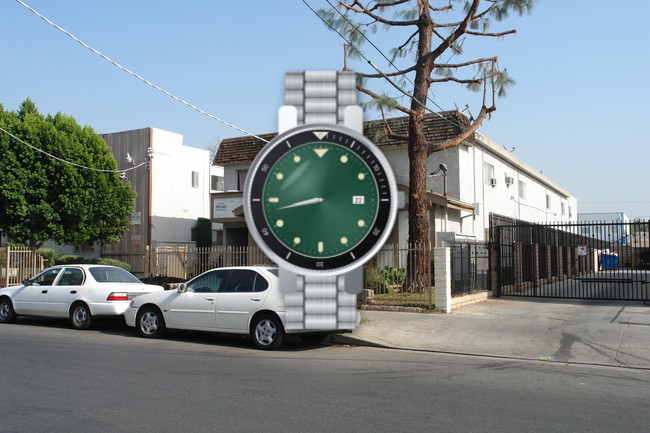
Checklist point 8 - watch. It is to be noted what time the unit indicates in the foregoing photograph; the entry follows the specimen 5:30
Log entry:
8:43
